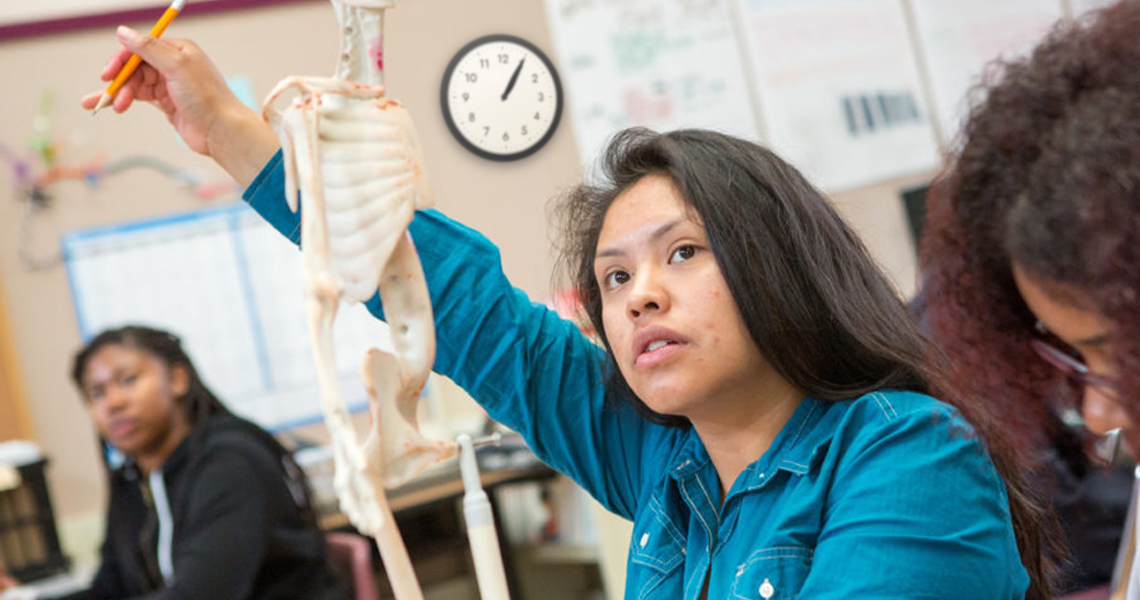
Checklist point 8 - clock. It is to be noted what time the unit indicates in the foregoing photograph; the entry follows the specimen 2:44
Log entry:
1:05
